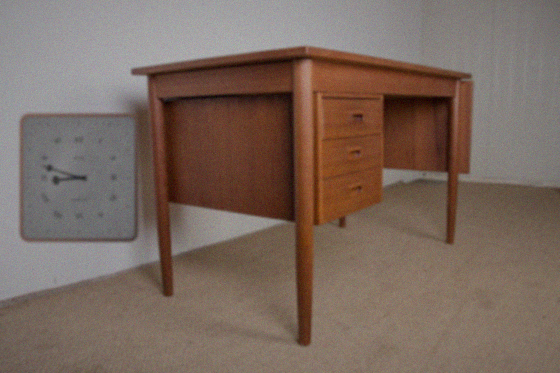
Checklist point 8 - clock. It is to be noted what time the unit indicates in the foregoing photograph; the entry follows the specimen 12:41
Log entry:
8:48
